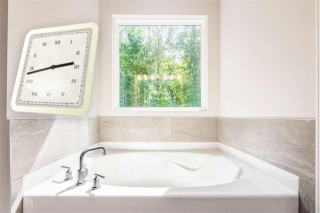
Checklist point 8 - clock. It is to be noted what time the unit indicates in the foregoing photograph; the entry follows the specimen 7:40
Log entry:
2:43
